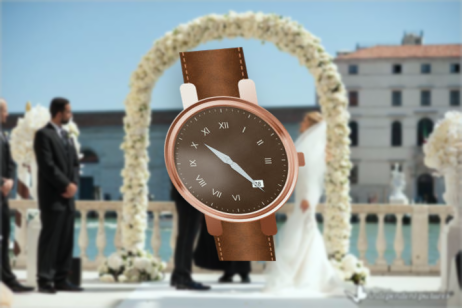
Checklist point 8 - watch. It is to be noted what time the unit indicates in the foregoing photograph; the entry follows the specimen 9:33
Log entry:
10:23
